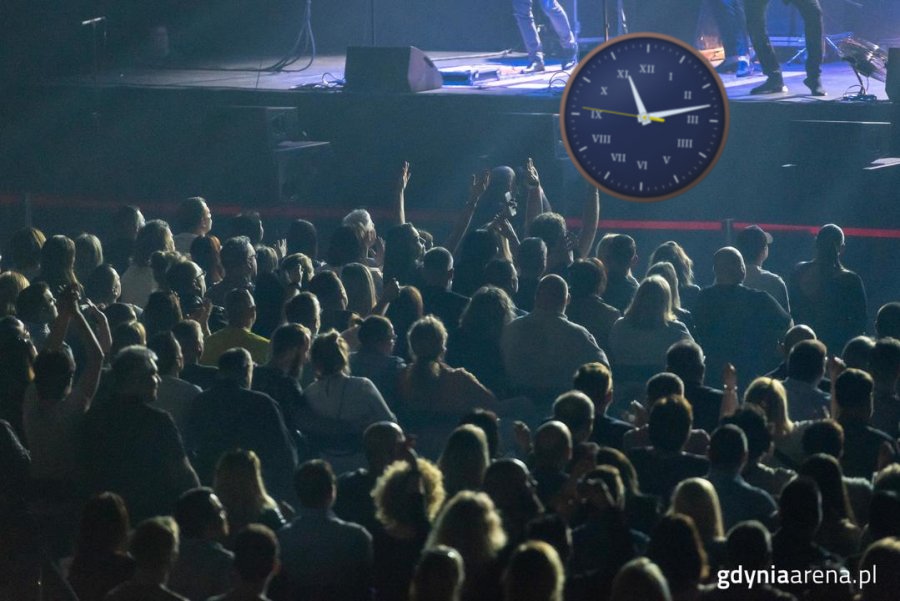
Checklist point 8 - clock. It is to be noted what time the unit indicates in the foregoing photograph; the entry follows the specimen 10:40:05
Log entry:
11:12:46
